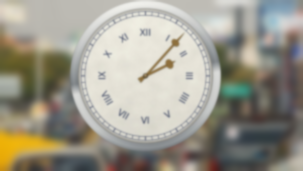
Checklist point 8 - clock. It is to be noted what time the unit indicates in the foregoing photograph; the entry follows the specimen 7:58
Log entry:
2:07
